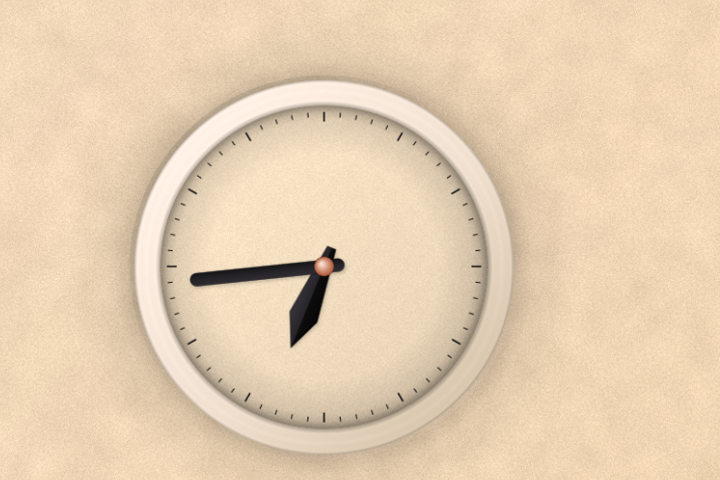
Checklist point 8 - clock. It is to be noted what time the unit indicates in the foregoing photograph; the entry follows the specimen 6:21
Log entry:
6:44
